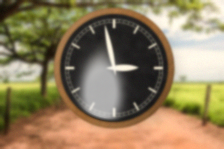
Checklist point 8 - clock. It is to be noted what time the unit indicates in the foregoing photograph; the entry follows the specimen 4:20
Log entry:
2:58
